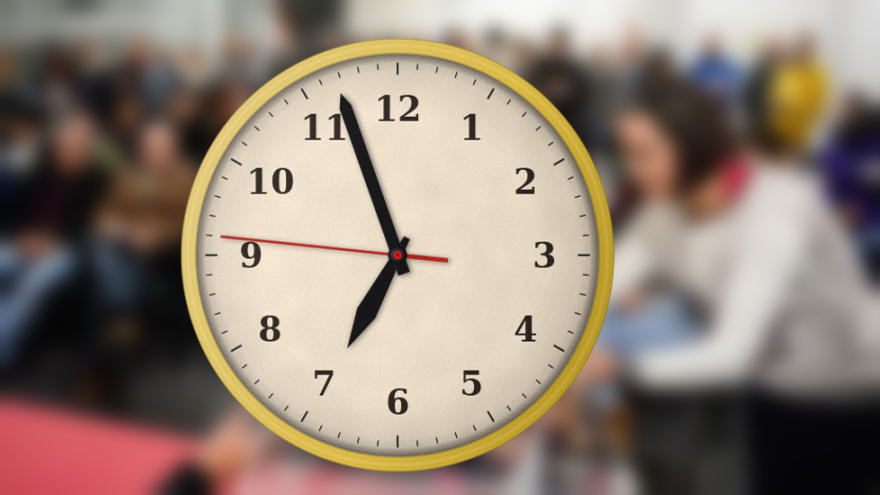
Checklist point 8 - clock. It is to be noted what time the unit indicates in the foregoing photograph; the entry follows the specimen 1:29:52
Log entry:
6:56:46
